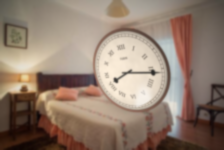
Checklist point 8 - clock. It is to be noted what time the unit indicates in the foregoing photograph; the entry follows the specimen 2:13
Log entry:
8:16
